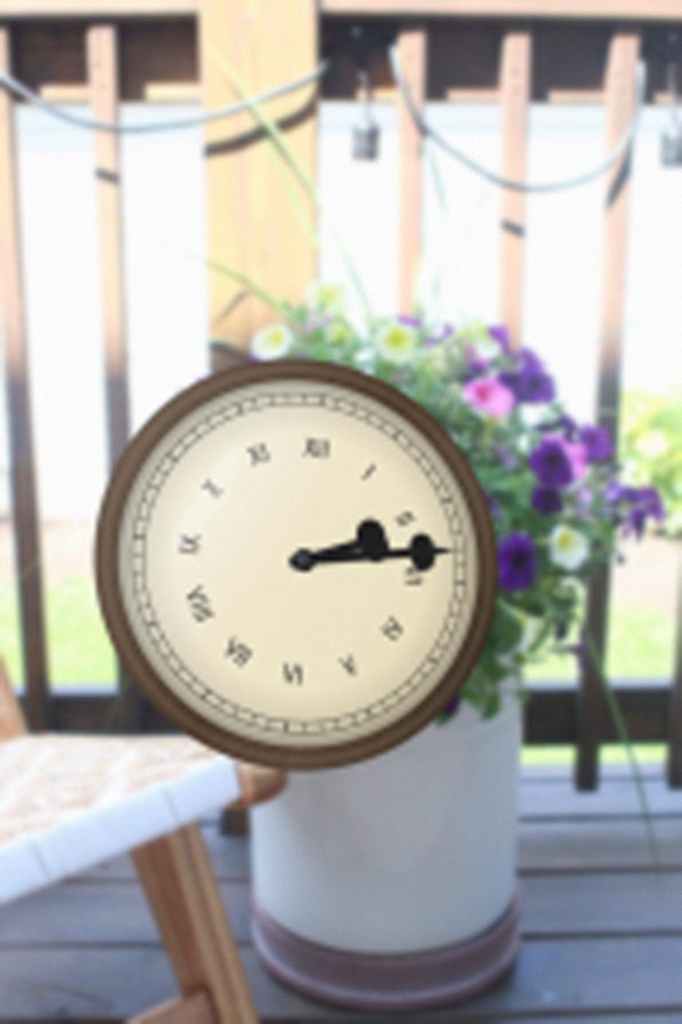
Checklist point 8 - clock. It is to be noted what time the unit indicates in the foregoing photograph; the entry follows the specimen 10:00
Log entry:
2:13
